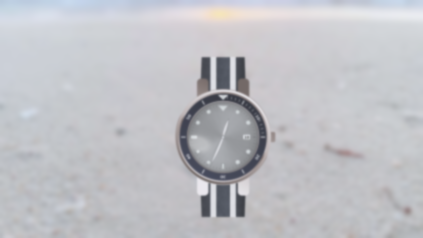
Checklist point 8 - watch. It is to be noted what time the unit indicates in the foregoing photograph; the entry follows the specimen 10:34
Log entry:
12:34
